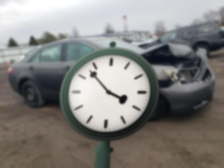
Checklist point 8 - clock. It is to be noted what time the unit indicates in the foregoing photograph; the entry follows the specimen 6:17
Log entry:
3:53
